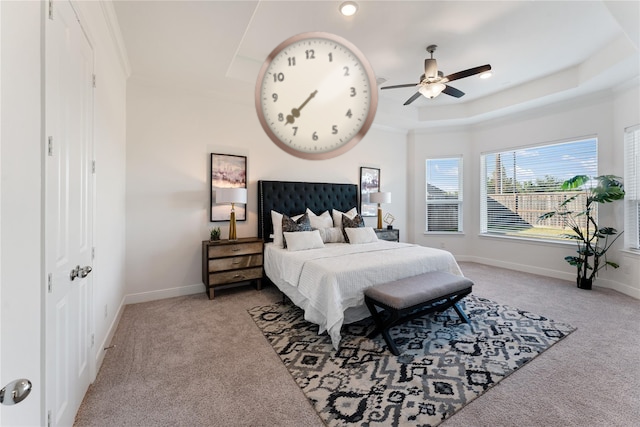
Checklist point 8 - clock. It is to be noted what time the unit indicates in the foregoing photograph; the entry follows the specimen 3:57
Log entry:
7:38
